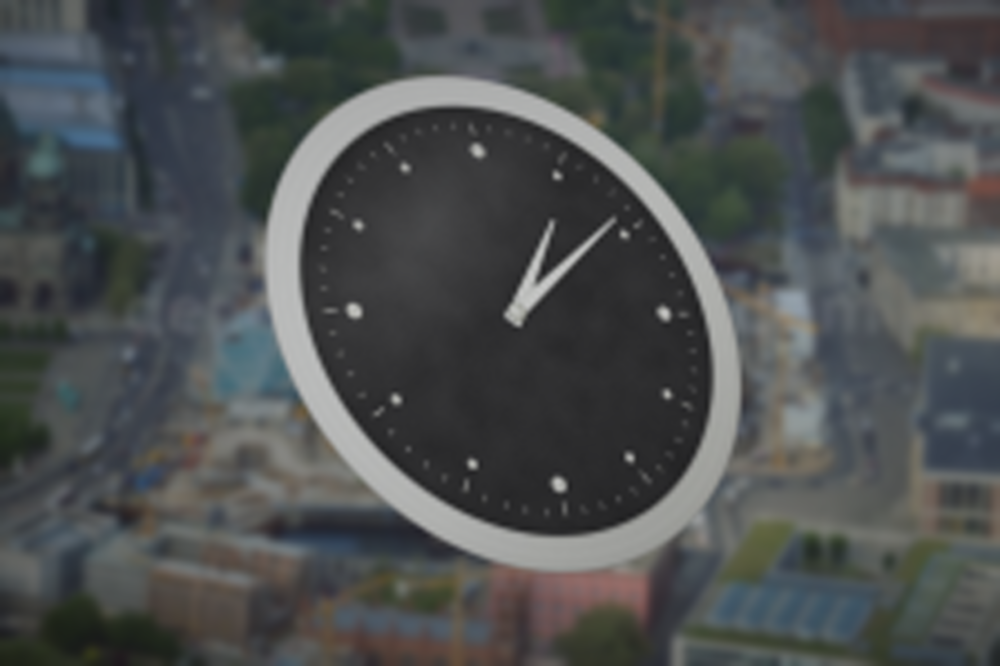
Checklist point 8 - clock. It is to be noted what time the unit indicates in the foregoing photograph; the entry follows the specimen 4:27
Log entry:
1:09
